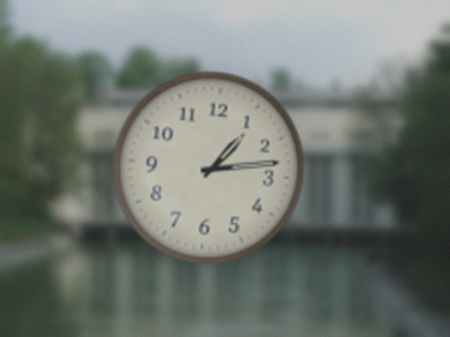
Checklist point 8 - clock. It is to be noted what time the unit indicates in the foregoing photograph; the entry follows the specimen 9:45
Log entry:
1:13
